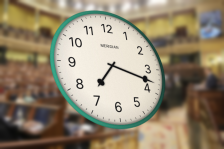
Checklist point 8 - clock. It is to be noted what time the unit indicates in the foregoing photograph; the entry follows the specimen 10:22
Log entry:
7:18
